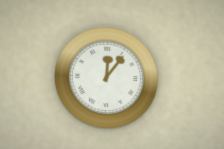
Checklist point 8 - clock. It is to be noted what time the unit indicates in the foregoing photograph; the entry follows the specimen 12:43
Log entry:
12:06
